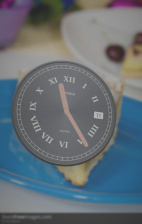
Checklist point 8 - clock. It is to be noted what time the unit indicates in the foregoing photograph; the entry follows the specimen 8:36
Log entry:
11:24
